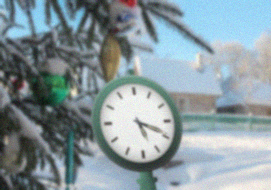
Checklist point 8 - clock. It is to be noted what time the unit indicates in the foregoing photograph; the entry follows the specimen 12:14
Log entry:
5:19
